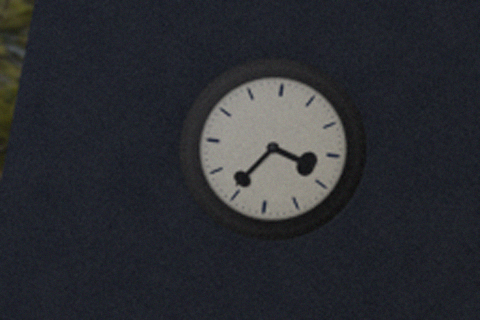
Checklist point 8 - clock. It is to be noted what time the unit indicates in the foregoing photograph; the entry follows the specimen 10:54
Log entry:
3:36
